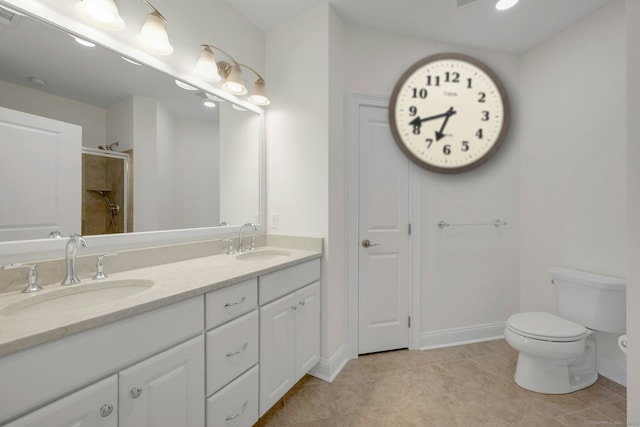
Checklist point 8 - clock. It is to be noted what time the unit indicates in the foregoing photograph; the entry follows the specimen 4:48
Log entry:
6:42
